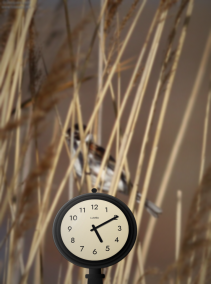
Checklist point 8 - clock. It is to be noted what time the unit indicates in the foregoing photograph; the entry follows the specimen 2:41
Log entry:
5:10
